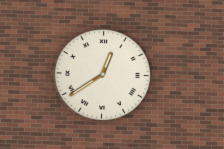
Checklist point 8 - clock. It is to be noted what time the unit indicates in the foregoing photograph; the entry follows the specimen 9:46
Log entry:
12:39
